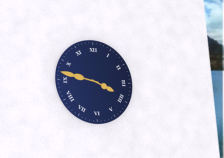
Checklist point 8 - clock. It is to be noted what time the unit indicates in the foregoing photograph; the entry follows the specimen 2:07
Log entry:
3:47
